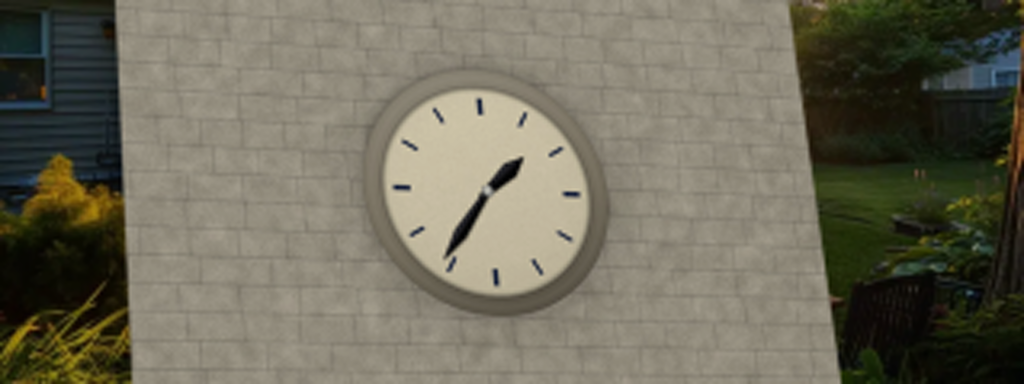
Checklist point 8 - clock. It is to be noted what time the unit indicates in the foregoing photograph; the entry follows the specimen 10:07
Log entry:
1:36
